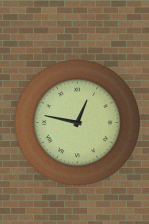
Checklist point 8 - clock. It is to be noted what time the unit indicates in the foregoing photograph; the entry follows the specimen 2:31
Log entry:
12:47
